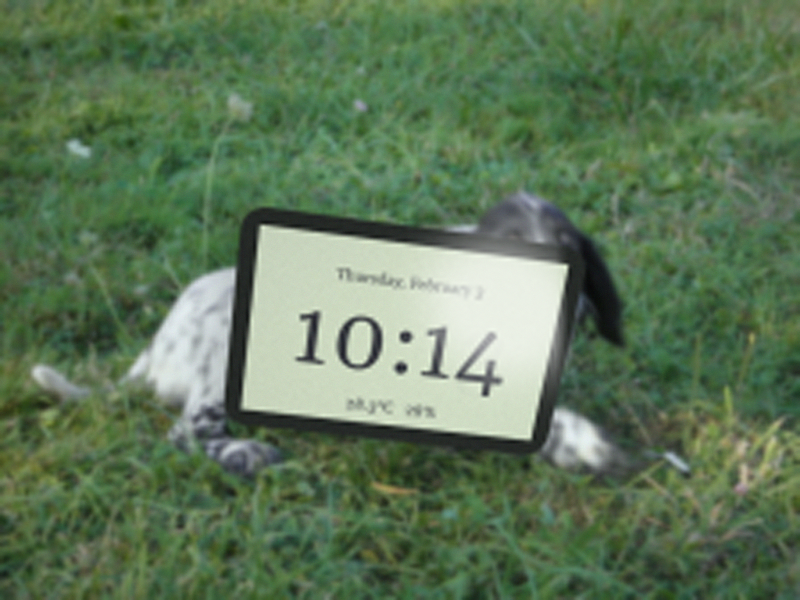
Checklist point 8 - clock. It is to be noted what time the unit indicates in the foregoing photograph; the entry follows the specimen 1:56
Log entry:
10:14
